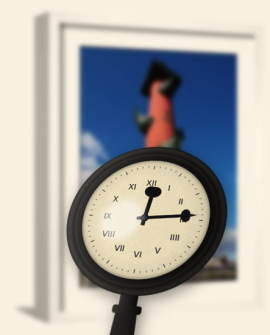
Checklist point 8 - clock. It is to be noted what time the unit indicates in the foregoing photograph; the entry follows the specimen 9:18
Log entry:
12:14
